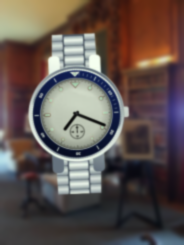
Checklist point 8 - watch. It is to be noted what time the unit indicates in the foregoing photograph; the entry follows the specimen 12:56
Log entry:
7:19
